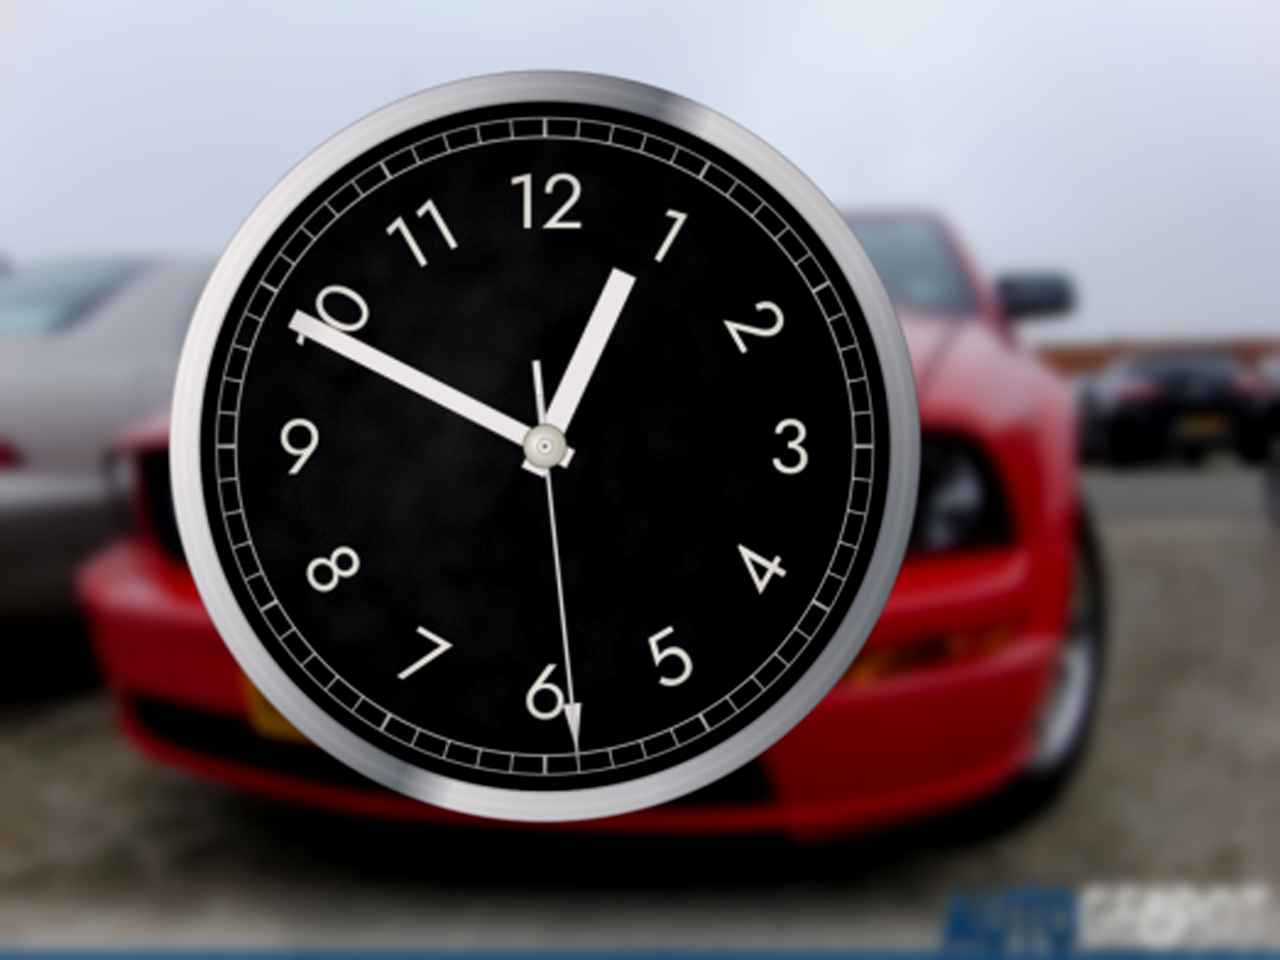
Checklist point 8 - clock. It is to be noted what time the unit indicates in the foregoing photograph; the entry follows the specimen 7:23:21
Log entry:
12:49:29
